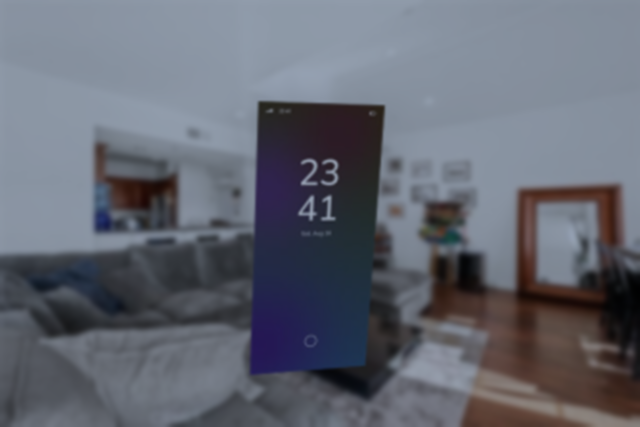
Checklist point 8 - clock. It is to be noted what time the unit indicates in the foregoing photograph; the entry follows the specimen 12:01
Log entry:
23:41
